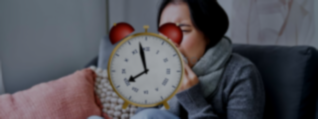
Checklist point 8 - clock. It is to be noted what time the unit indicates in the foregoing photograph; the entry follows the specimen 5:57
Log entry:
7:58
